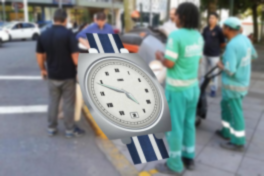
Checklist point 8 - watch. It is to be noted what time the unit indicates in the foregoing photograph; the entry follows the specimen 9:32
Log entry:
4:49
